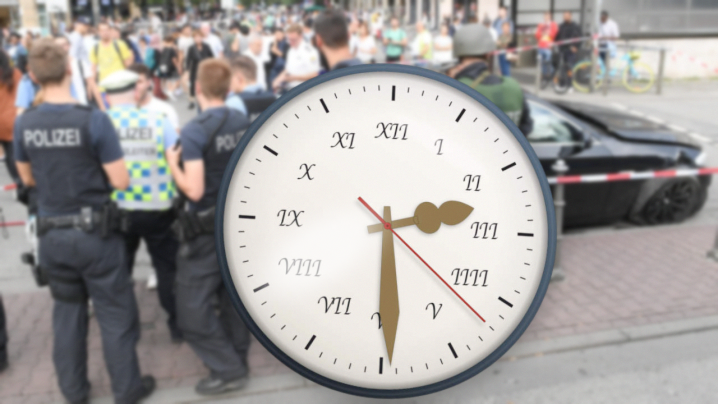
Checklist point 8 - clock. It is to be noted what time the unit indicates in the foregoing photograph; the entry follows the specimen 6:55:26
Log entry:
2:29:22
